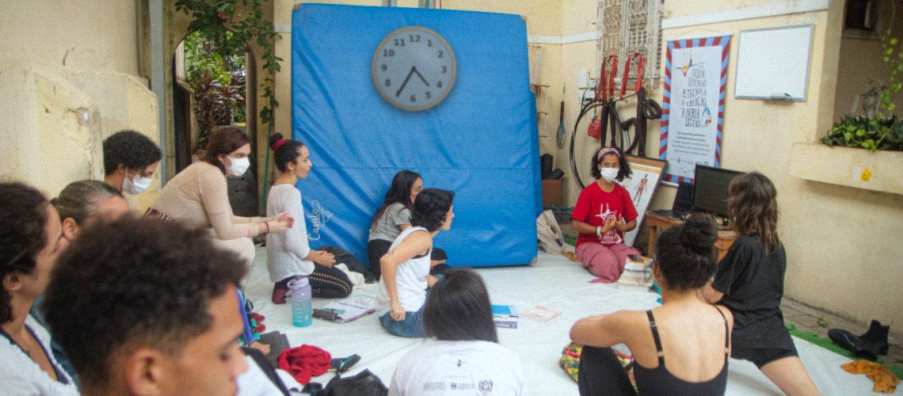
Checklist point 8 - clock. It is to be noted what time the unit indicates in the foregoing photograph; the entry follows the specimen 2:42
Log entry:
4:35
